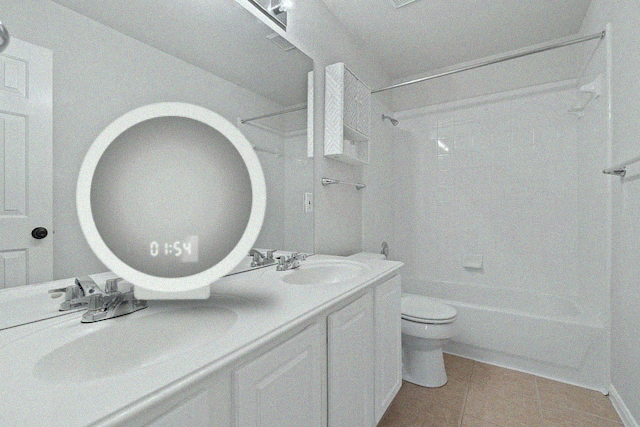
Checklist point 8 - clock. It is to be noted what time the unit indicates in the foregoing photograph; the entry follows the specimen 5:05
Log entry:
1:54
